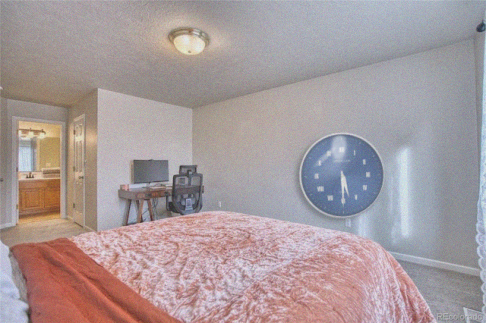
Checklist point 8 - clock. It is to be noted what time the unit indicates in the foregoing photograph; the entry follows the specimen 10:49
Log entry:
5:30
